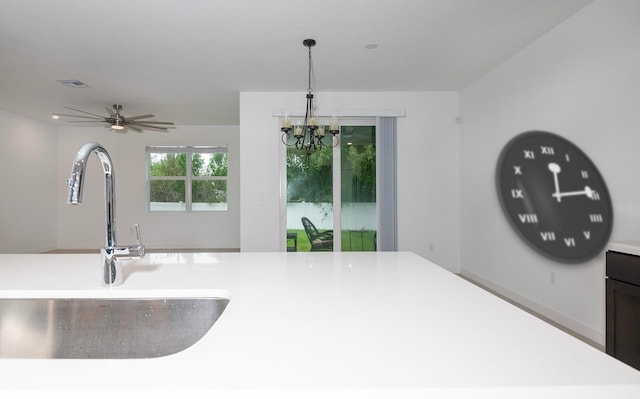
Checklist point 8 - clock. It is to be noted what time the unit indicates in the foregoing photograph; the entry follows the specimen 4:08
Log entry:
12:14
